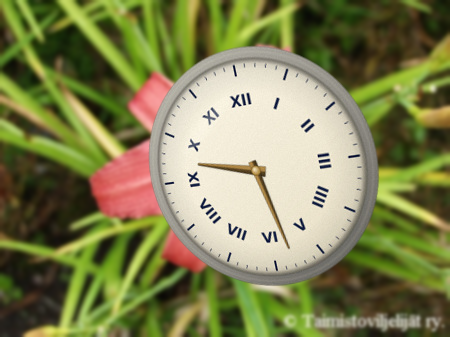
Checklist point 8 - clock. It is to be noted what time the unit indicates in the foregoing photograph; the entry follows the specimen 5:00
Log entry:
9:28
